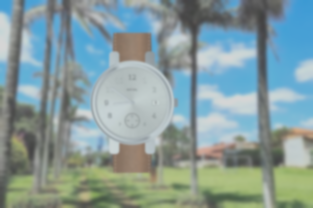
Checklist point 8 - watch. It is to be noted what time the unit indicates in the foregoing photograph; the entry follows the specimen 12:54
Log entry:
8:51
